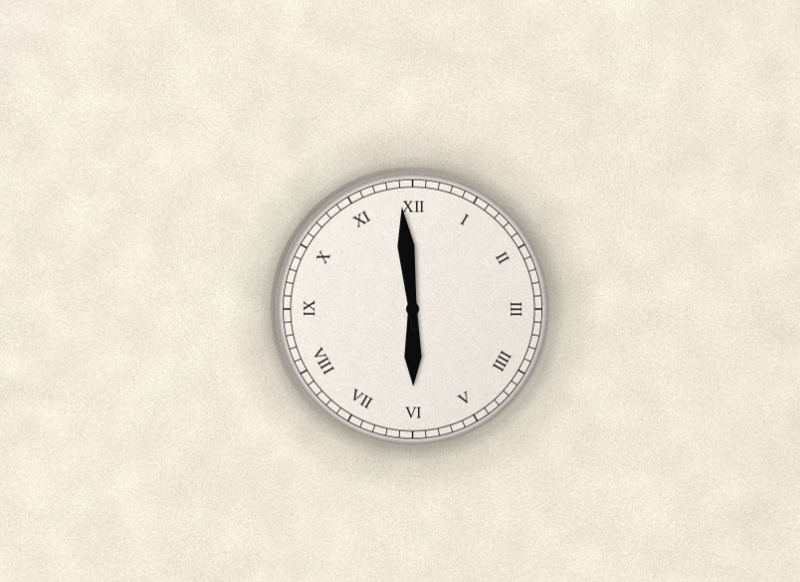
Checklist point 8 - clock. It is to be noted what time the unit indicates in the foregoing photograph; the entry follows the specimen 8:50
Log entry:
5:59
